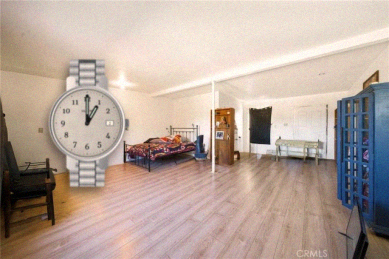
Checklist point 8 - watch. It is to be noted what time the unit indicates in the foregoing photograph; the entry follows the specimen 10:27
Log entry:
1:00
